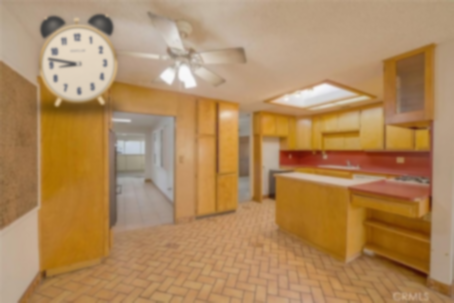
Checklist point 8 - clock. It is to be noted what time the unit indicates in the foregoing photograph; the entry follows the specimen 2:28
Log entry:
8:47
